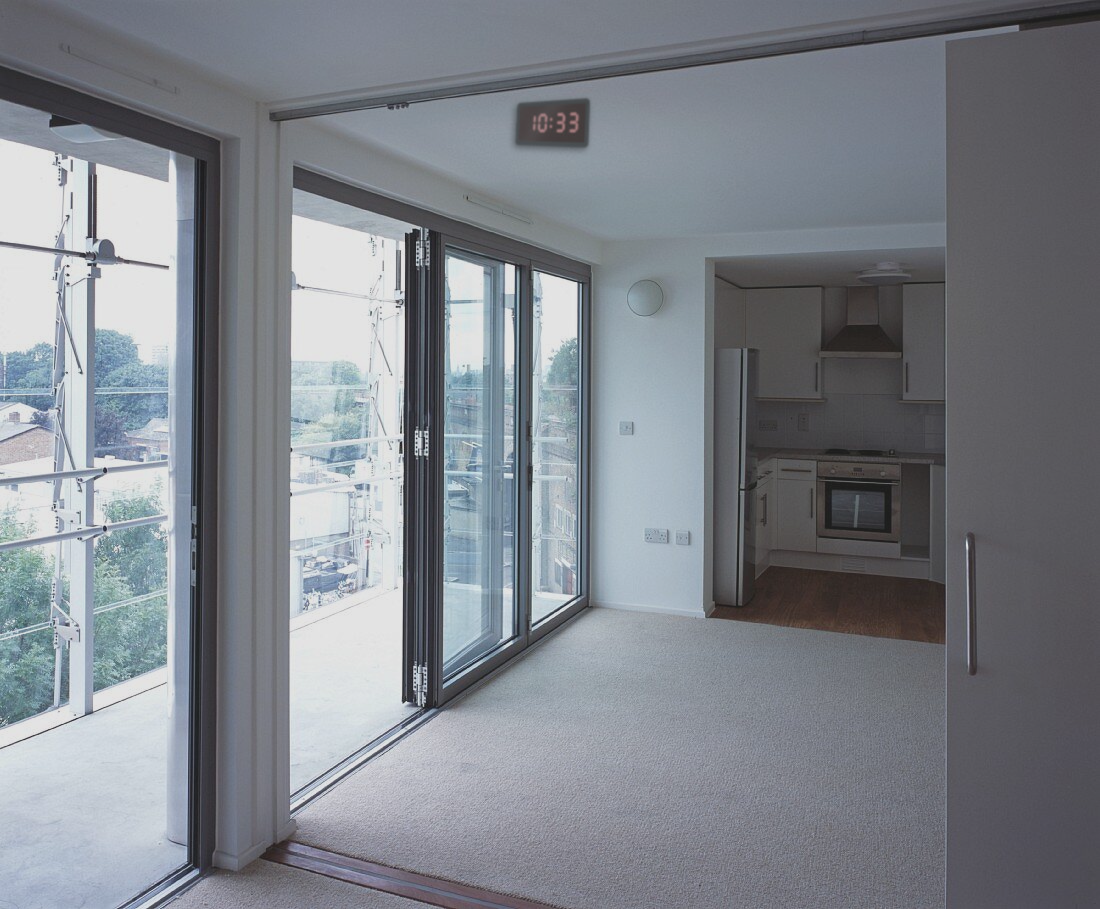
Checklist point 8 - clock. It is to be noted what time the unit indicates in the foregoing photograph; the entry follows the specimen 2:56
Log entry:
10:33
